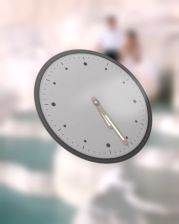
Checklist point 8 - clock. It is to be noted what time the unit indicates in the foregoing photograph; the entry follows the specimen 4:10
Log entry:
5:26
